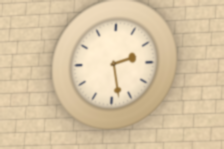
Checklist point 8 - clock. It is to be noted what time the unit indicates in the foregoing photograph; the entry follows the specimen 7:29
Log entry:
2:28
